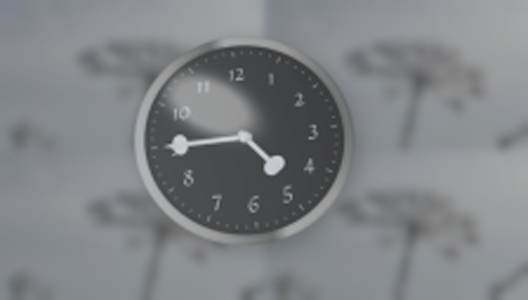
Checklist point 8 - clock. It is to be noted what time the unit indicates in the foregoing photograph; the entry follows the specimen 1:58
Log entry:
4:45
